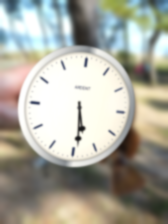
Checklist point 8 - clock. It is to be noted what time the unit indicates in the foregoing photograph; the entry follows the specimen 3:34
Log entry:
5:29
